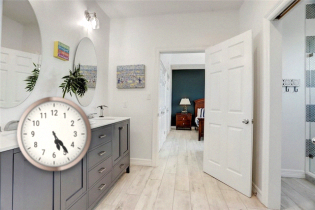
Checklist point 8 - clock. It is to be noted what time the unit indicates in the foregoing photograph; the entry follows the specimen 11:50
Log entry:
5:24
